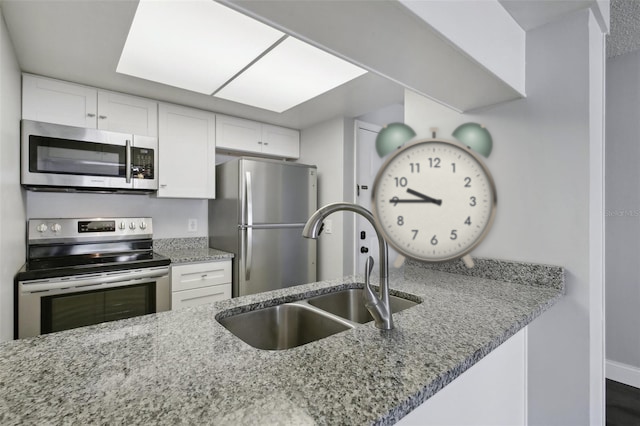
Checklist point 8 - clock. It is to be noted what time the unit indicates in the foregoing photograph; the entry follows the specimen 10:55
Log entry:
9:45
